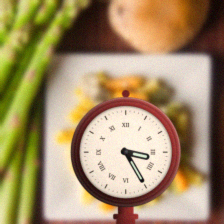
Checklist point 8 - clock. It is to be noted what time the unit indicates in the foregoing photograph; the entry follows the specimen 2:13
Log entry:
3:25
